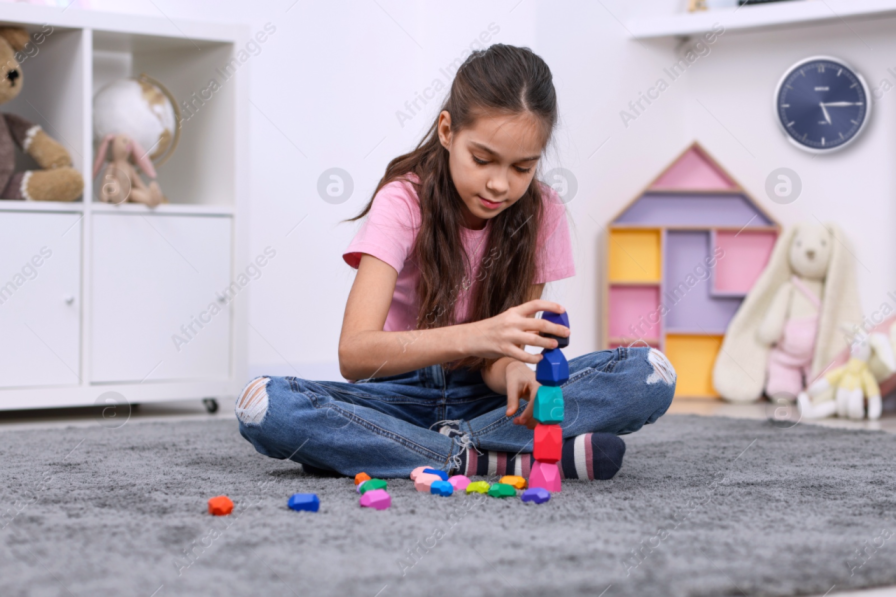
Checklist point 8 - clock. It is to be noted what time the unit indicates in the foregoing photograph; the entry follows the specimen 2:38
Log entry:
5:15
